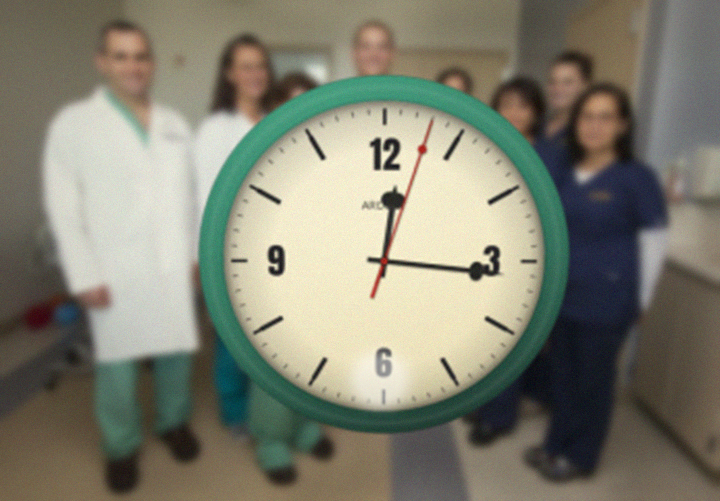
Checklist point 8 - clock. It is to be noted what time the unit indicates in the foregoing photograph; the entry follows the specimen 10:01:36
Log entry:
12:16:03
